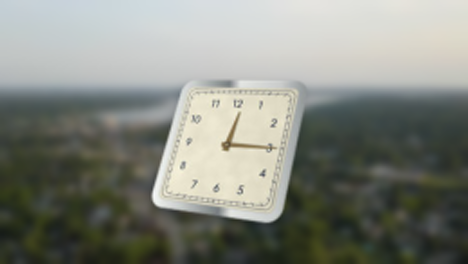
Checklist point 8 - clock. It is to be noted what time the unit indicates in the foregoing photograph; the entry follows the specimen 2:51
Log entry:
12:15
